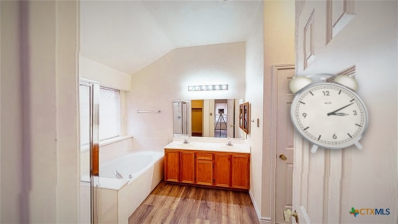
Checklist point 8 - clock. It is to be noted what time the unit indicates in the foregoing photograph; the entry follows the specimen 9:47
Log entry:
3:11
